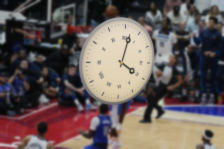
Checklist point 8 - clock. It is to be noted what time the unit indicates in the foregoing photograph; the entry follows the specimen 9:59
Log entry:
4:02
